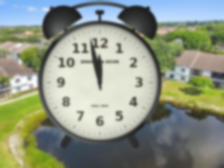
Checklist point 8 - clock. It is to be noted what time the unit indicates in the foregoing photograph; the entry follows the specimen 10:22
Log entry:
11:58
